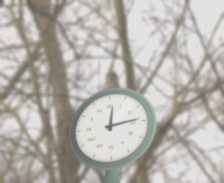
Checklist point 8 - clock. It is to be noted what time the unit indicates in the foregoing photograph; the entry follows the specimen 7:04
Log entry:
12:14
